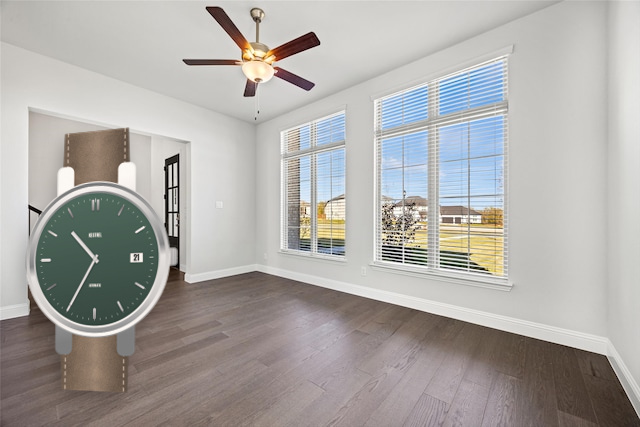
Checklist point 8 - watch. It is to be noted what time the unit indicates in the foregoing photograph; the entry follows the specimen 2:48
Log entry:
10:35
